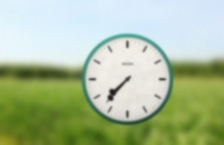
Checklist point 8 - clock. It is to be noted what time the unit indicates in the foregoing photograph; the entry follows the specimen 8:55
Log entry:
7:37
